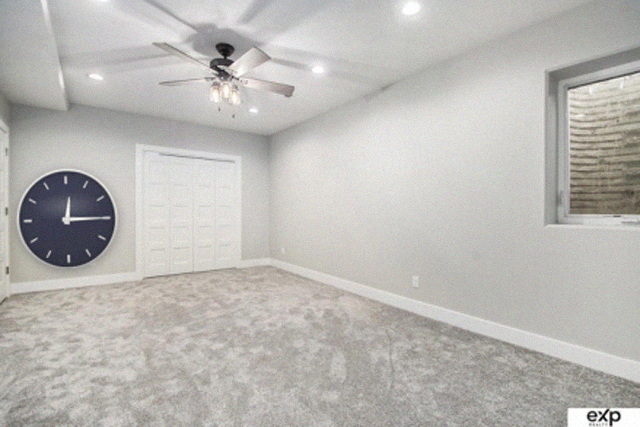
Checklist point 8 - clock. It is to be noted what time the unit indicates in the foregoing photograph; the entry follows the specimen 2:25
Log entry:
12:15
